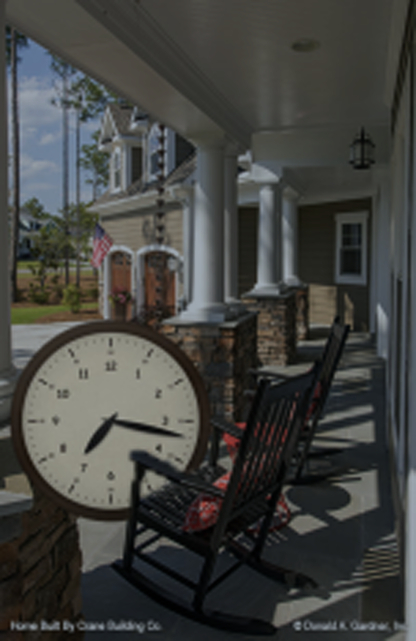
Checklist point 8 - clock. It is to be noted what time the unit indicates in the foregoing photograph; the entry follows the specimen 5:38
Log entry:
7:17
